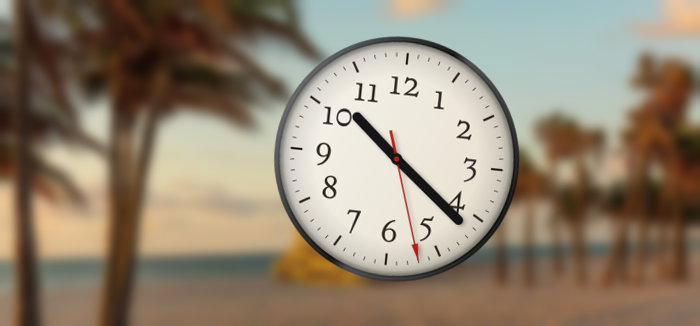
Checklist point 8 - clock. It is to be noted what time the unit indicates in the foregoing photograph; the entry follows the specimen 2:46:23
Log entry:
10:21:27
